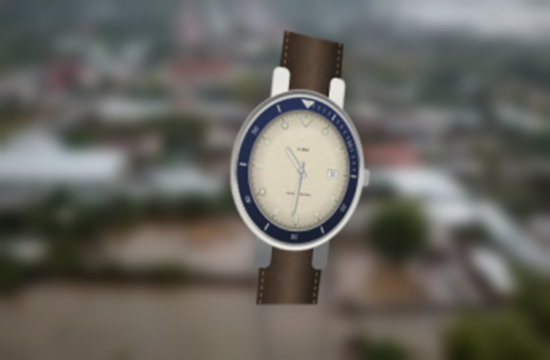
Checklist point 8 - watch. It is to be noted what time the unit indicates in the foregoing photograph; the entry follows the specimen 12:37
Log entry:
10:31
